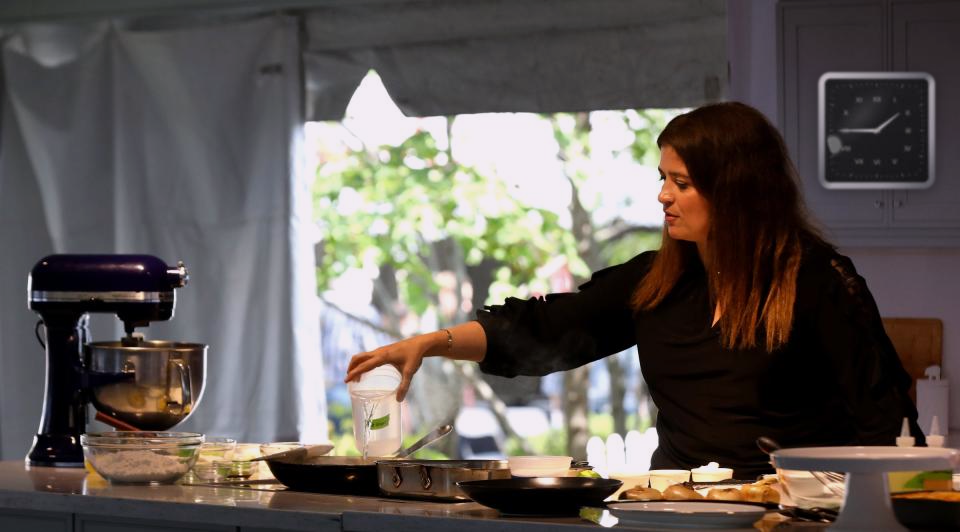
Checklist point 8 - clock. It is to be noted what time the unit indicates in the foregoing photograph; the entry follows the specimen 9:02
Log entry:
1:45
